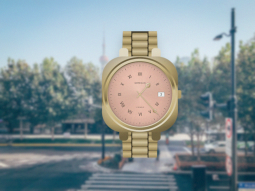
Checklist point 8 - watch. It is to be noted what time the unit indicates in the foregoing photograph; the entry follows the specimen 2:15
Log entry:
1:23
